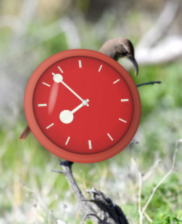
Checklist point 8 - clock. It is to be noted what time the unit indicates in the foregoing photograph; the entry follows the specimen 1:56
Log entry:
7:53
